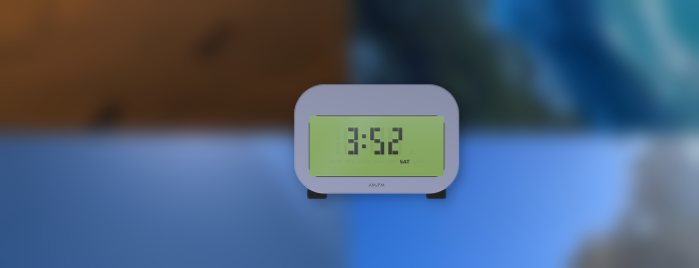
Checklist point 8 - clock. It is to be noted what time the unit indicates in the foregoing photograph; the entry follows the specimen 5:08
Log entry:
3:52
